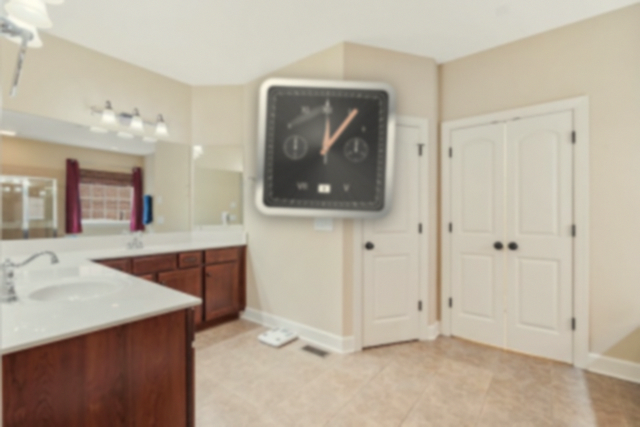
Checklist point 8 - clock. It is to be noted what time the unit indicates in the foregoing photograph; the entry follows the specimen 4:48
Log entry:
12:06
